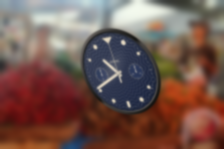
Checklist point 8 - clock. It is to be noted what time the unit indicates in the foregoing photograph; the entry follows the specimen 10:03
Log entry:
10:41
